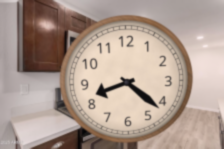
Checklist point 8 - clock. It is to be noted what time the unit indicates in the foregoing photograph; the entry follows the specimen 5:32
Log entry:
8:22
